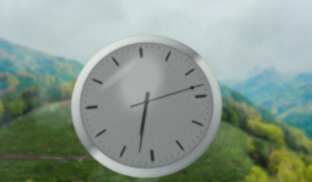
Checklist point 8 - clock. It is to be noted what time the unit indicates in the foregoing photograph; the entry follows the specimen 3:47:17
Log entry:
6:32:13
